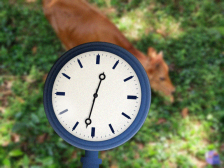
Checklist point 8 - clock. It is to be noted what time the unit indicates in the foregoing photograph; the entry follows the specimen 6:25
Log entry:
12:32
